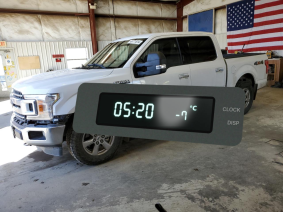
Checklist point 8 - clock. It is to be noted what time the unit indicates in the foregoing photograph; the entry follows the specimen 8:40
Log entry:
5:20
